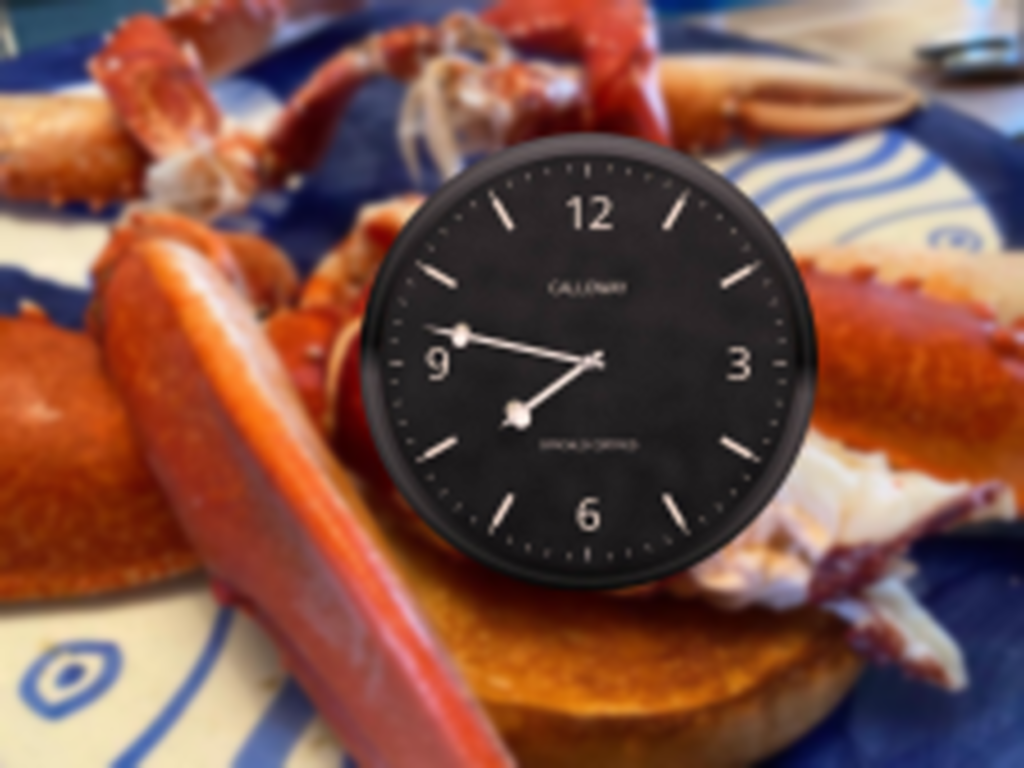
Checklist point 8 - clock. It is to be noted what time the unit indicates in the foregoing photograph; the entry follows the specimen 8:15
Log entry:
7:47
